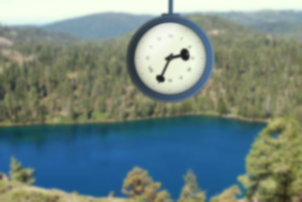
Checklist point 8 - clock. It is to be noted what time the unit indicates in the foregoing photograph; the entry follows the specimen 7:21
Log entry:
2:34
